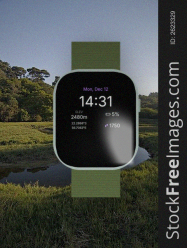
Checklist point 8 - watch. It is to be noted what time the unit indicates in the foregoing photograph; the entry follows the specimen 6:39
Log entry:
14:31
